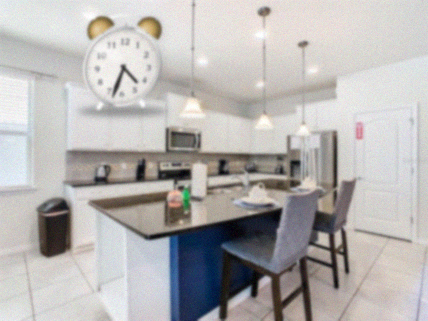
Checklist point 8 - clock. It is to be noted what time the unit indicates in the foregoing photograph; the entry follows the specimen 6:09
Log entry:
4:33
